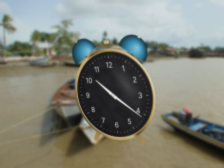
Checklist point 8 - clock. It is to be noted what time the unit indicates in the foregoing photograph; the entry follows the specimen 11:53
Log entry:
10:21
